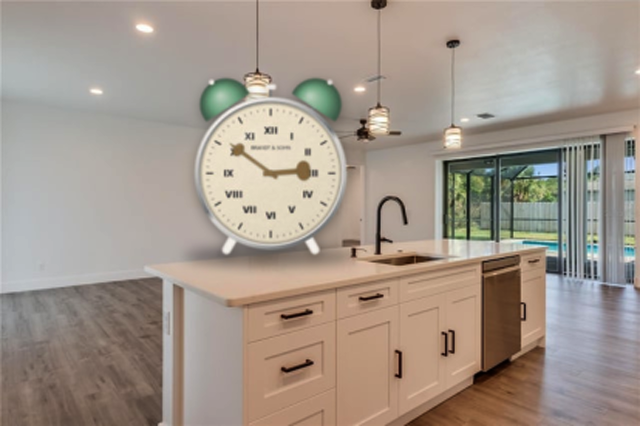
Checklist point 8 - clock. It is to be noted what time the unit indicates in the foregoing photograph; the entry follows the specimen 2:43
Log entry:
2:51
